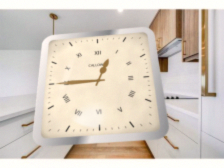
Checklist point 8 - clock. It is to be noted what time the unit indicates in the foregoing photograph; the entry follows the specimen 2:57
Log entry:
12:45
